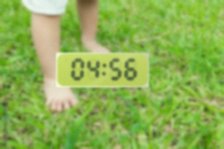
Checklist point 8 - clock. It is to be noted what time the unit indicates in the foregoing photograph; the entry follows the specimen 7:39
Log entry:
4:56
